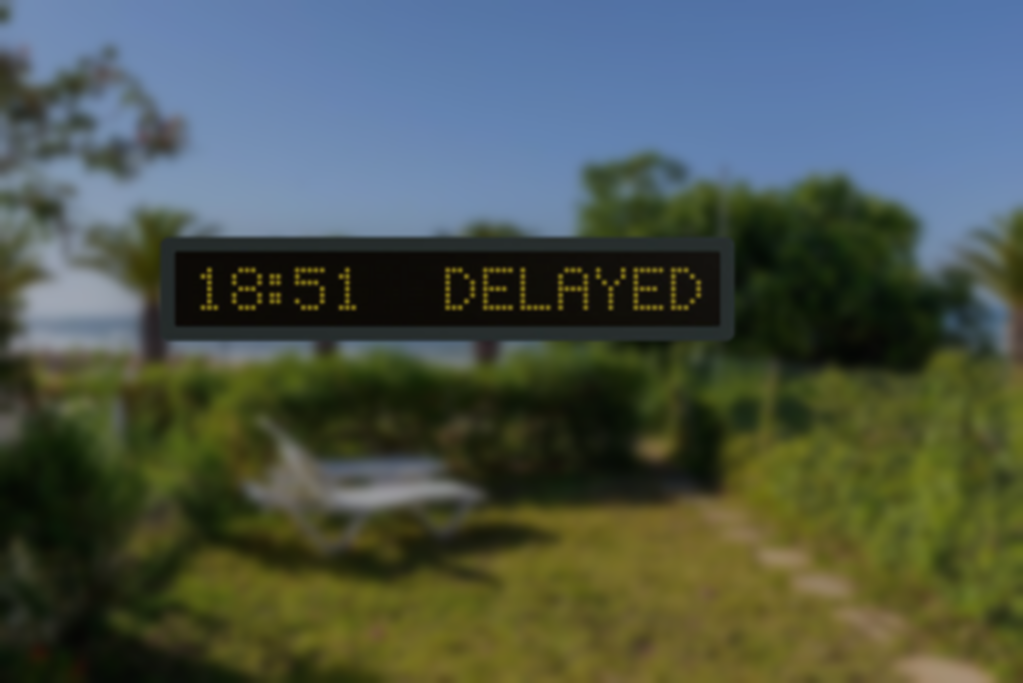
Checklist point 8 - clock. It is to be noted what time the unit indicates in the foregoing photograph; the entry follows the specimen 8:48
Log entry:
18:51
